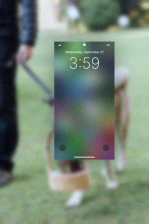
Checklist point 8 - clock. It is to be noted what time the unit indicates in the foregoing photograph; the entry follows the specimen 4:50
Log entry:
3:59
